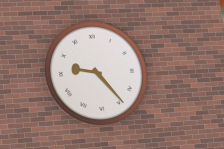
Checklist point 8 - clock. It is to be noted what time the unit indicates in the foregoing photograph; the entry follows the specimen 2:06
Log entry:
9:24
